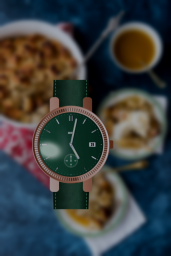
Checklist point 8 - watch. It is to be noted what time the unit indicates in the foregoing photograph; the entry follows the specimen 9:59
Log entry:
5:02
